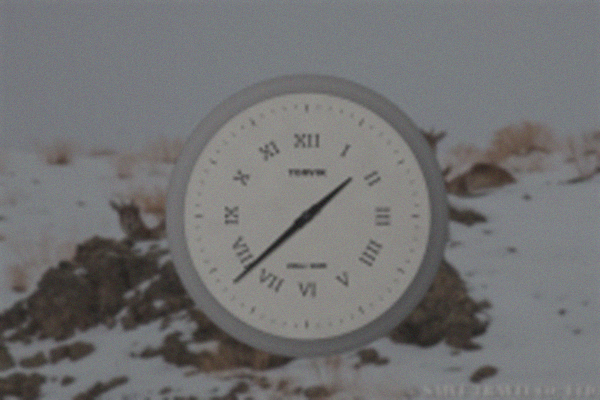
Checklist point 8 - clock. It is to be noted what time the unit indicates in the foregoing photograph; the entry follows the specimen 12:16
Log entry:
1:38
